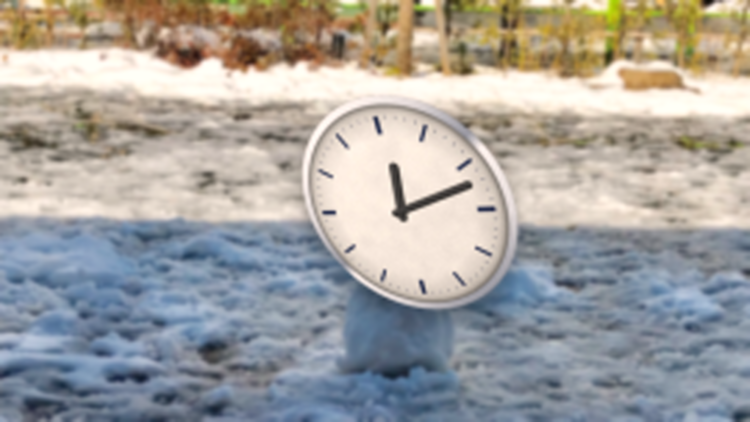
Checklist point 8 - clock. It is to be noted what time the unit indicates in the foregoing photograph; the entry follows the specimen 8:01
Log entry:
12:12
